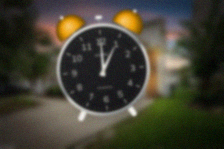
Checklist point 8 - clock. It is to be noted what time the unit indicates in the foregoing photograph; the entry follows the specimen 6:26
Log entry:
1:00
